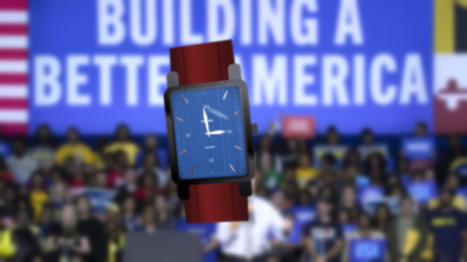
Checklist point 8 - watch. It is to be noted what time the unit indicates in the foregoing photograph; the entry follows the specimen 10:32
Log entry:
2:59
